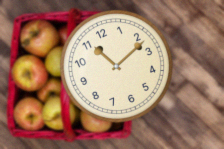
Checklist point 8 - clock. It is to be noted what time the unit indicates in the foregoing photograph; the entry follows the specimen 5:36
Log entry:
11:12
